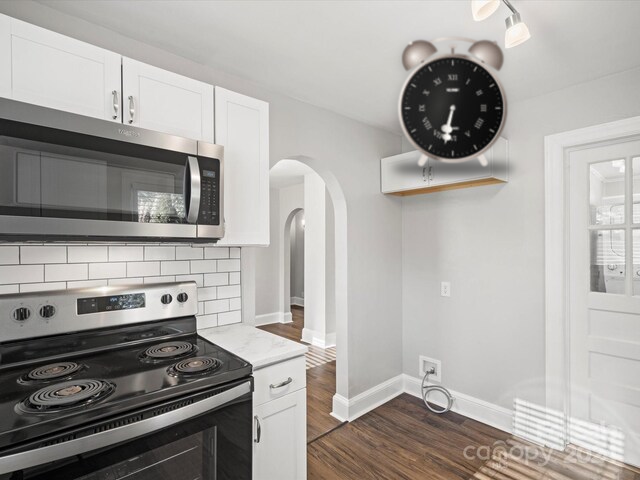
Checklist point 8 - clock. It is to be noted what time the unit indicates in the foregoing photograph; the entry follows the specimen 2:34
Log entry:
6:32
